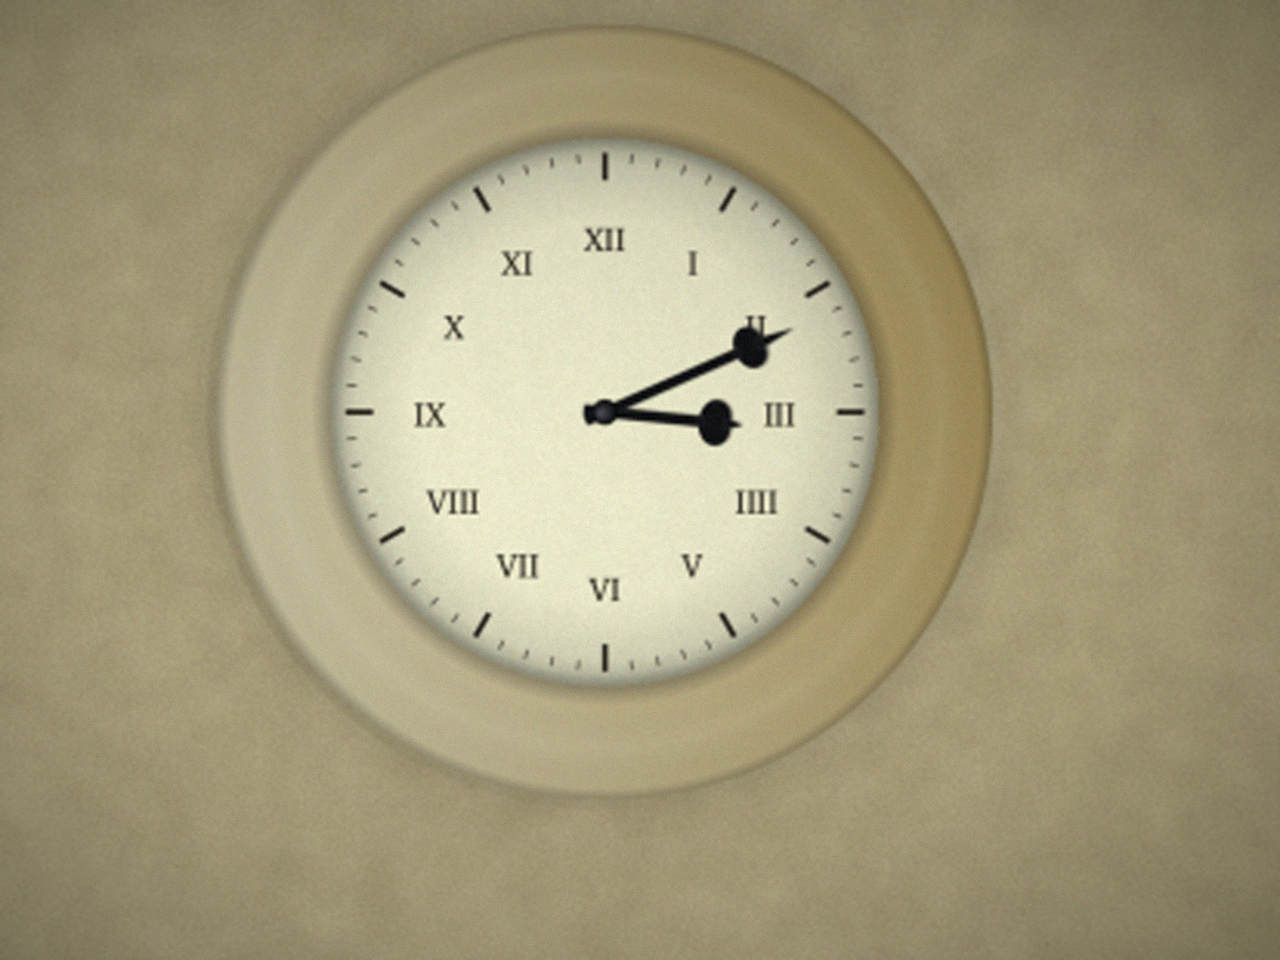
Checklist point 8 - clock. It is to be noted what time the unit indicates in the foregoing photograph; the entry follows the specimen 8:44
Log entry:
3:11
